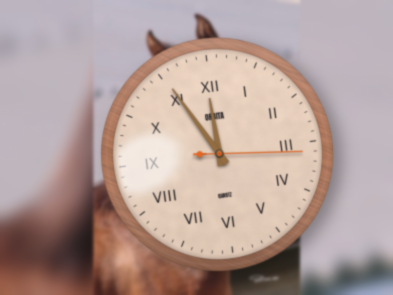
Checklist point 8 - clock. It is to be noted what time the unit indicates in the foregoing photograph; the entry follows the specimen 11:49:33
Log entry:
11:55:16
